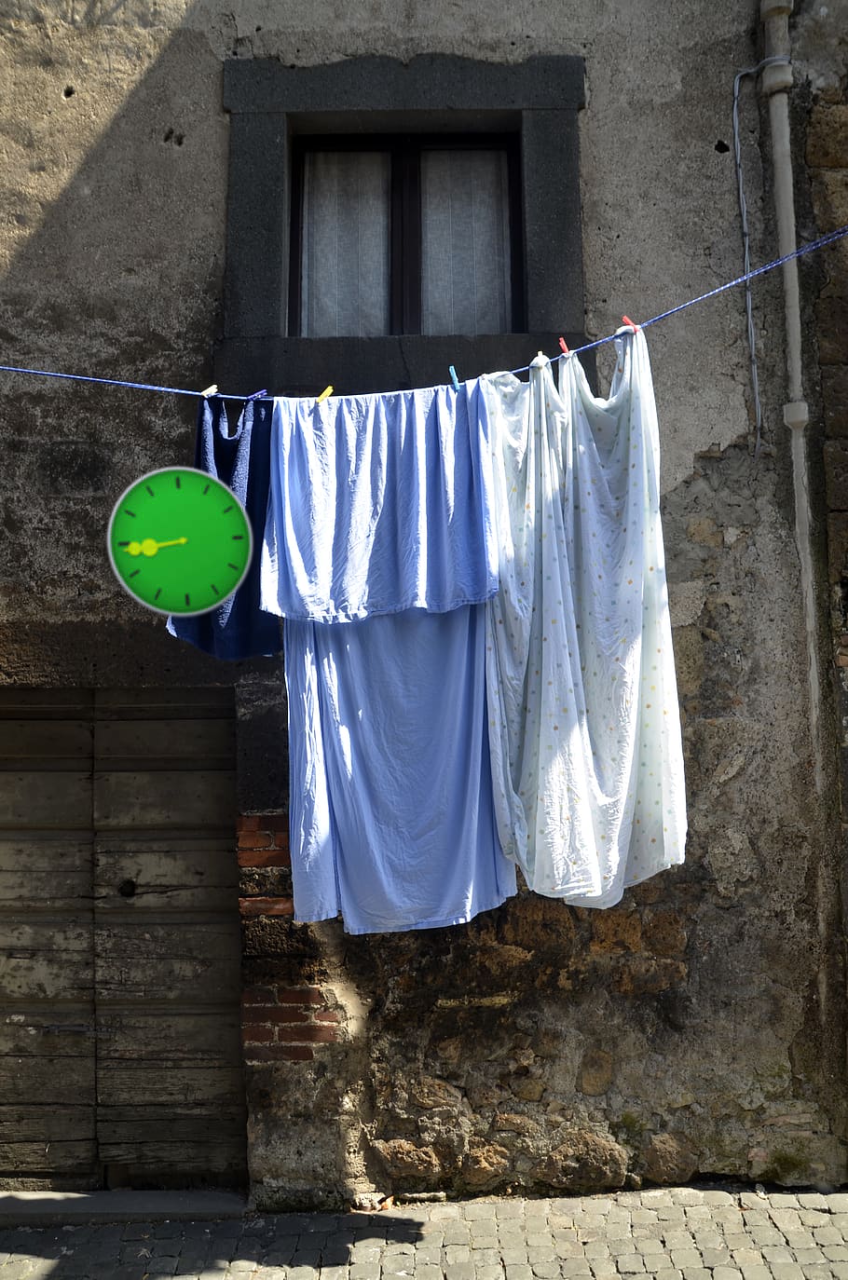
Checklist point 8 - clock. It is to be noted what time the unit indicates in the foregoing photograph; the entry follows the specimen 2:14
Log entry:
8:44
